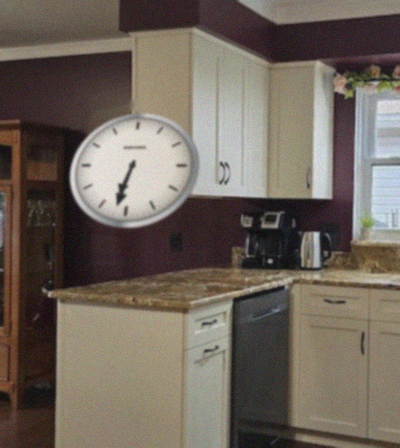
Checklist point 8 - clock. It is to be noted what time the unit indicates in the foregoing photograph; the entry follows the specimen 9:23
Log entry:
6:32
